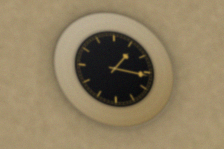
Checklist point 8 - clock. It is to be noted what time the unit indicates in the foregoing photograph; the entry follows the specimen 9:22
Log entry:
1:16
